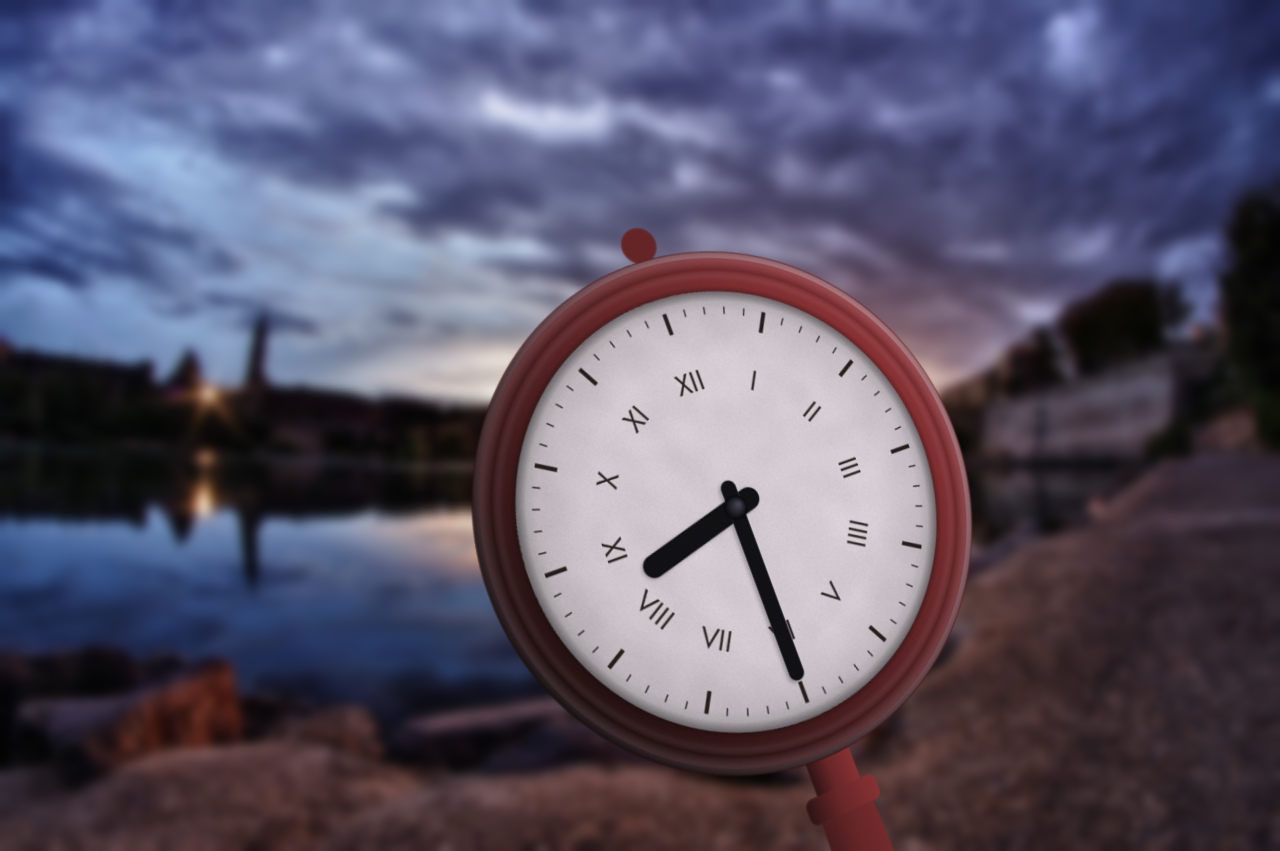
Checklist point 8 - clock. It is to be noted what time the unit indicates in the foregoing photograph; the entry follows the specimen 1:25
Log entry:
8:30
